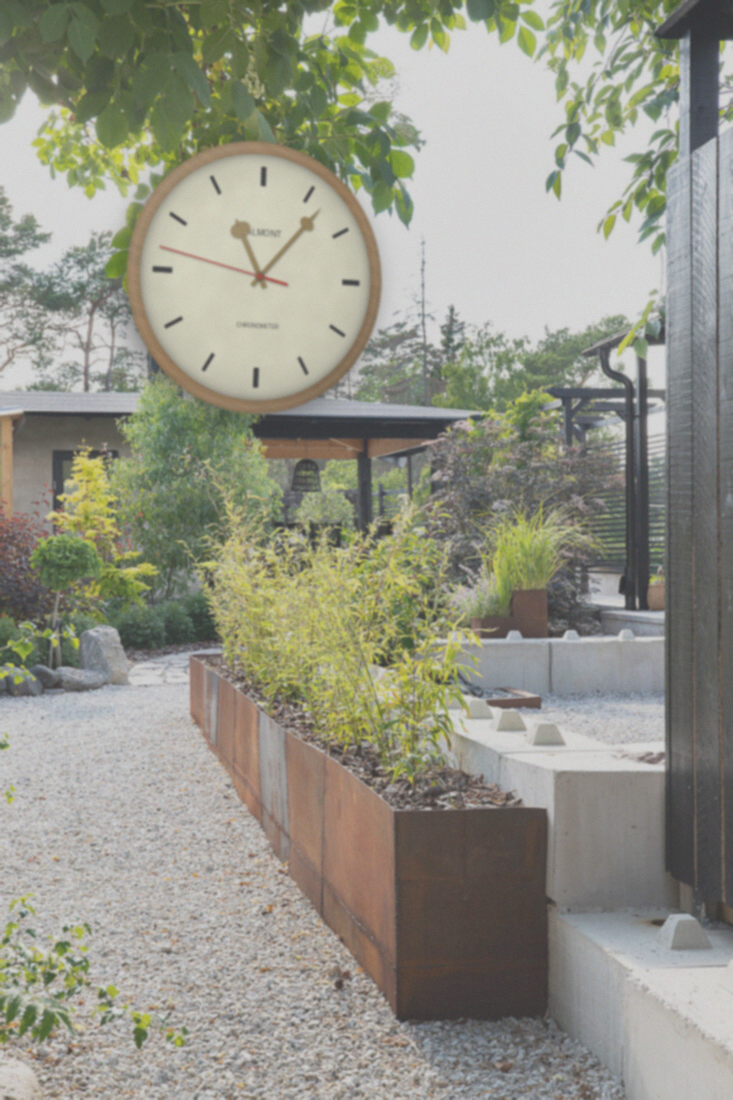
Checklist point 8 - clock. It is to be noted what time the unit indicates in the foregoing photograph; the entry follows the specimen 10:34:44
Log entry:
11:06:47
